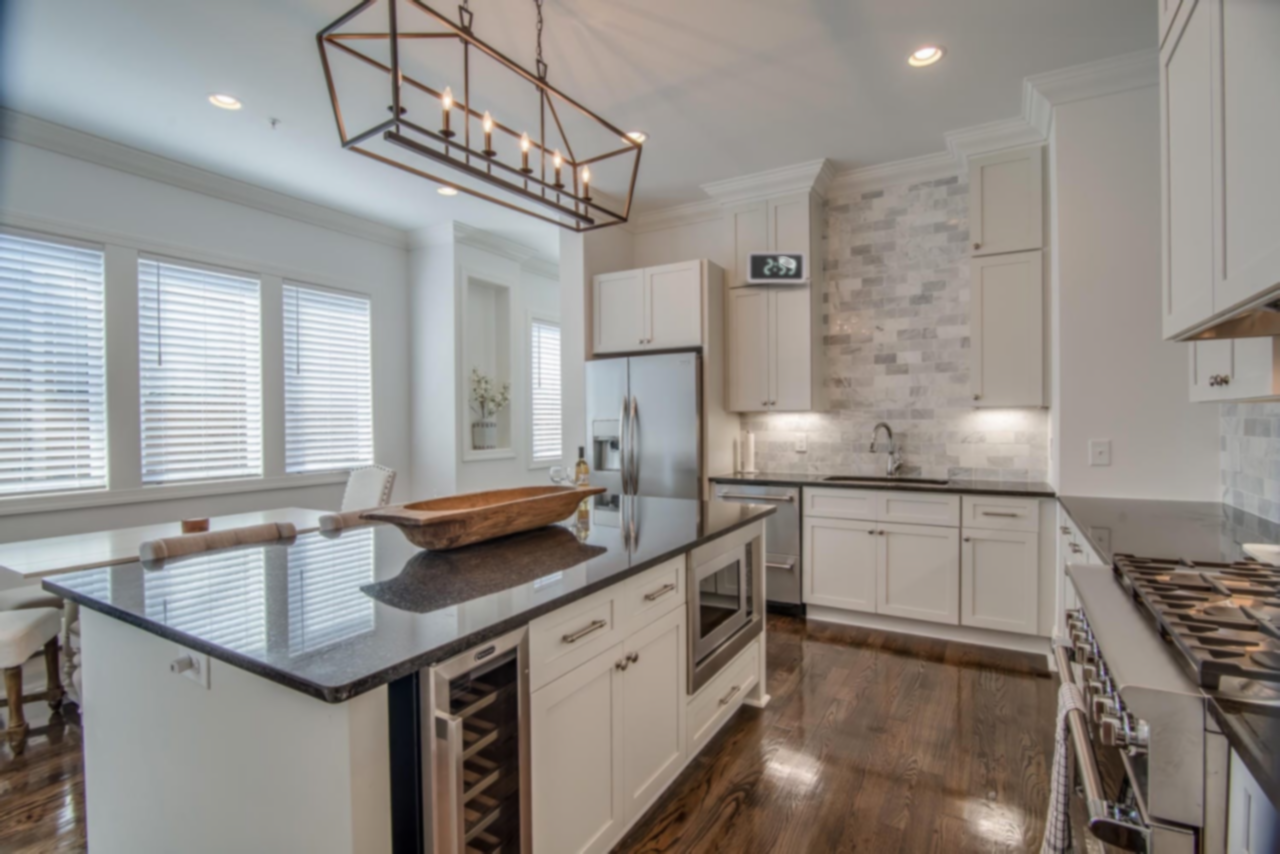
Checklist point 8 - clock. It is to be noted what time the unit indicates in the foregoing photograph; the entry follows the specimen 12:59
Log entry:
2:53
